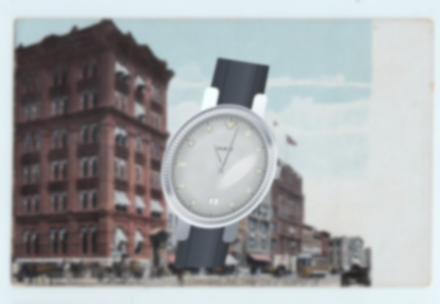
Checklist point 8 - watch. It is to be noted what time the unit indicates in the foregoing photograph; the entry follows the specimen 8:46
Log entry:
11:02
